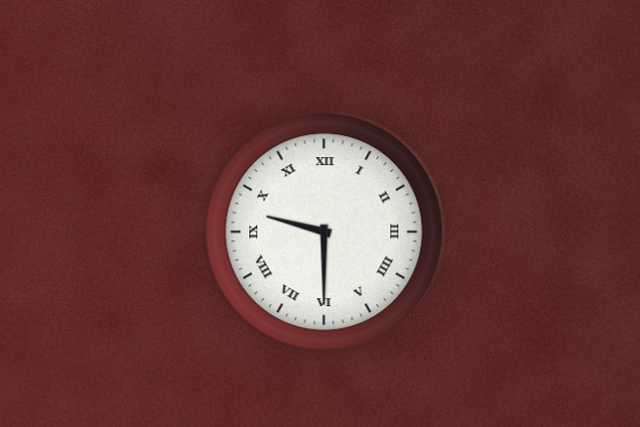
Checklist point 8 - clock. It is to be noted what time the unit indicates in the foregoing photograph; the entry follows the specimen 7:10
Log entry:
9:30
